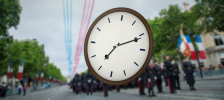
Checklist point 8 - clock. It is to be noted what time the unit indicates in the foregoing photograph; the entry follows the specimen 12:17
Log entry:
7:11
